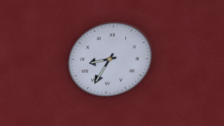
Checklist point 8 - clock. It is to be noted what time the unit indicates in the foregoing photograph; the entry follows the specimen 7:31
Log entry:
8:34
